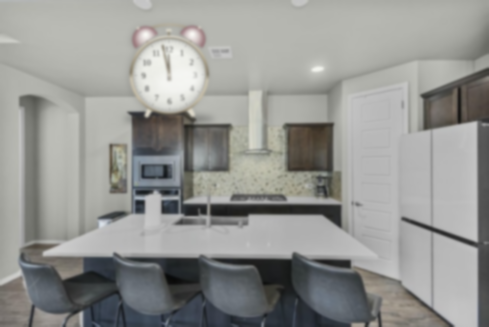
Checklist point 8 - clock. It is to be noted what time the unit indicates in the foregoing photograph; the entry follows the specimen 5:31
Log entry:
11:58
